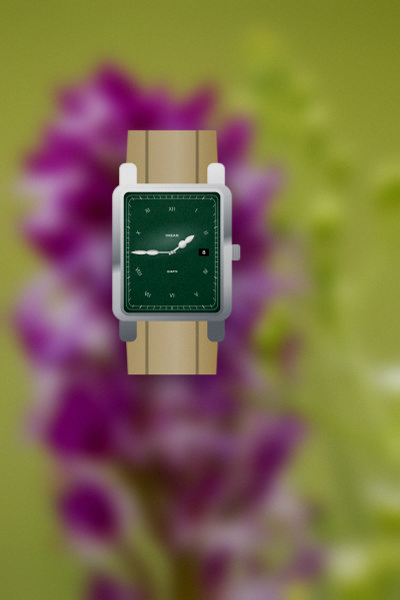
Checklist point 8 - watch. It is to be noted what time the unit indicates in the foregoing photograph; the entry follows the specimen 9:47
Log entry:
1:45
